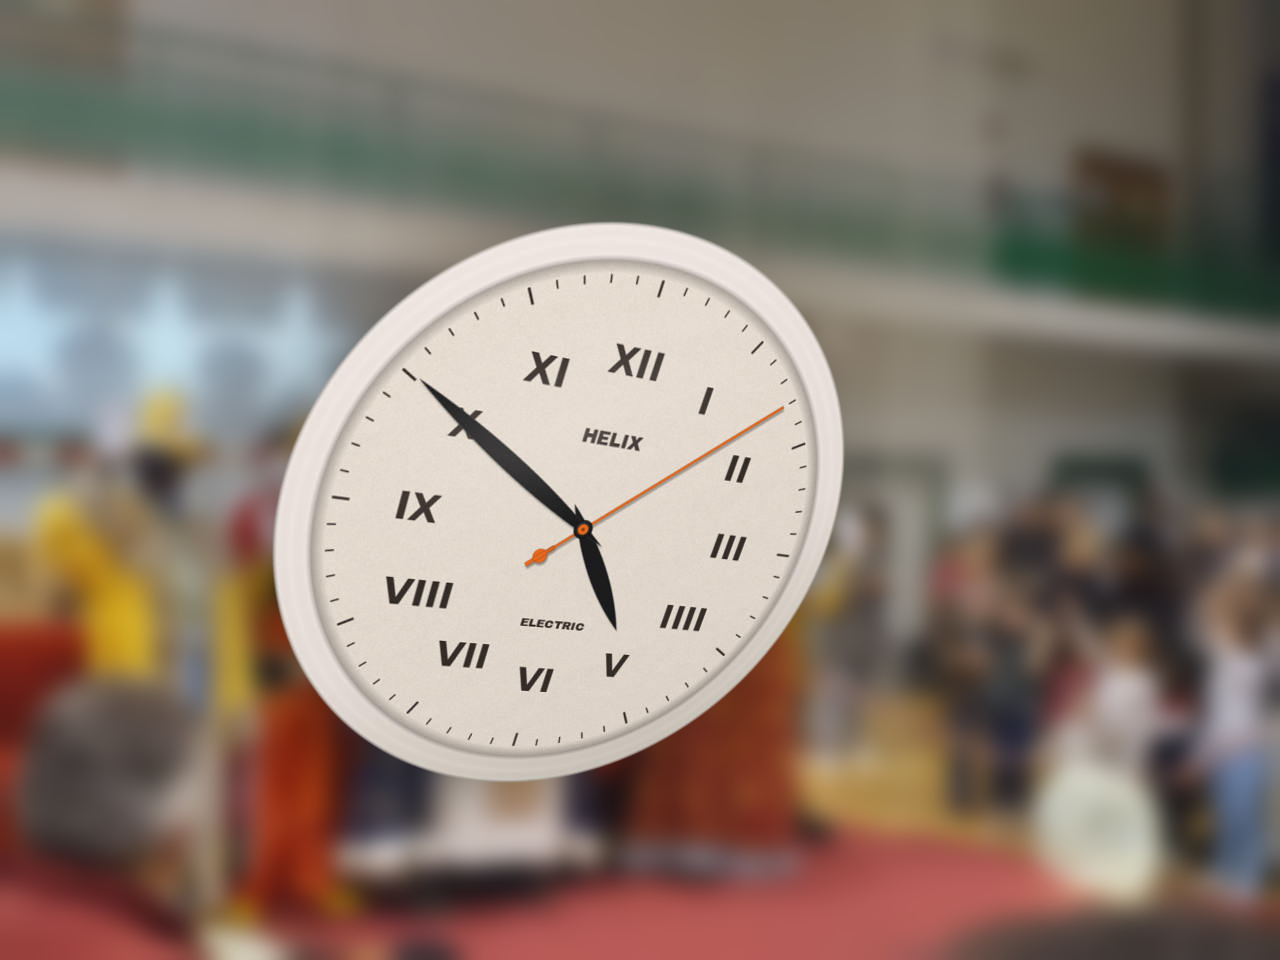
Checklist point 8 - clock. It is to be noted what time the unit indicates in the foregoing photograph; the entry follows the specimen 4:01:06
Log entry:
4:50:08
